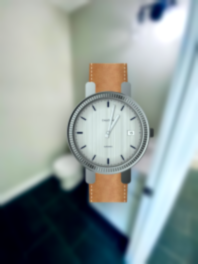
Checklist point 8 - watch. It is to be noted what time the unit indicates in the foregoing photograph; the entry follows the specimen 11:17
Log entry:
1:02
